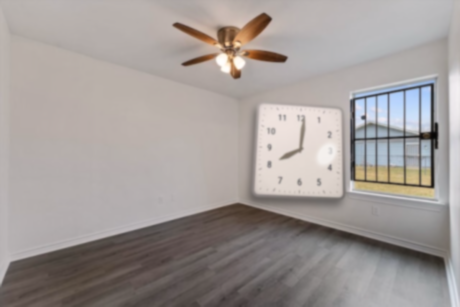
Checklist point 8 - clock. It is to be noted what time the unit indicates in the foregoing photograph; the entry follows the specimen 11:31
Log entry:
8:01
